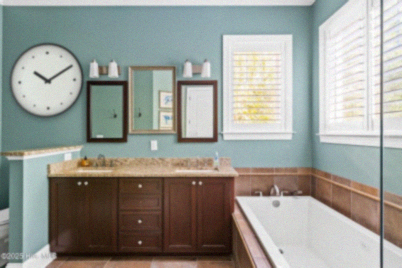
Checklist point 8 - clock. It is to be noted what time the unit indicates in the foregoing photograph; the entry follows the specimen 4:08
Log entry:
10:10
